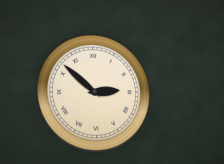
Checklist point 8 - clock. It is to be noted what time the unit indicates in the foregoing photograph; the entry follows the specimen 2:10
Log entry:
2:52
